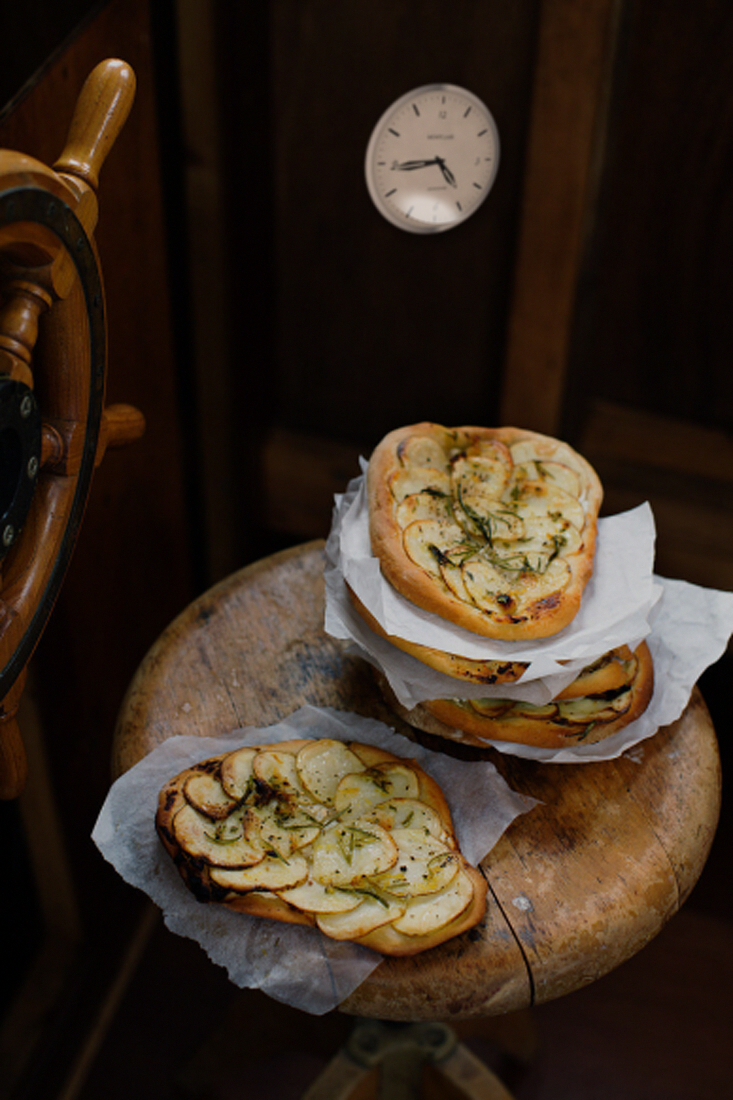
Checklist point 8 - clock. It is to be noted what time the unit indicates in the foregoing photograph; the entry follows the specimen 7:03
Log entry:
4:44
